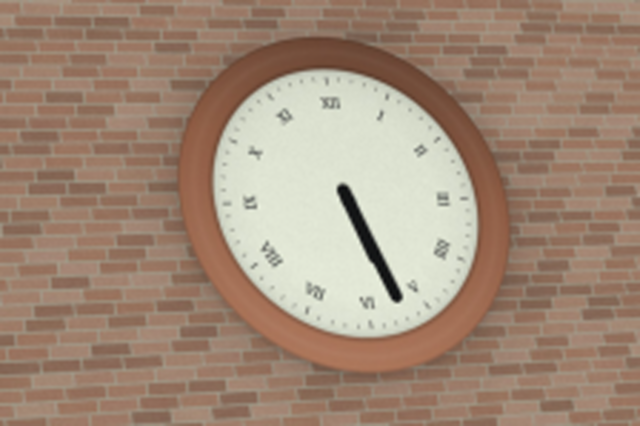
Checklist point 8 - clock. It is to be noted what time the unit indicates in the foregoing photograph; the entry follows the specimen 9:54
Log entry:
5:27
